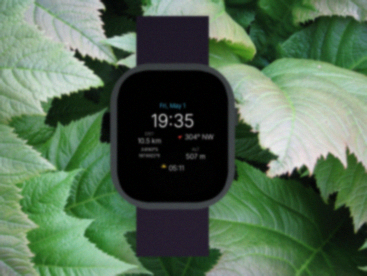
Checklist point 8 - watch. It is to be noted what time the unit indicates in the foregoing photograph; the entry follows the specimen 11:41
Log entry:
19:35
